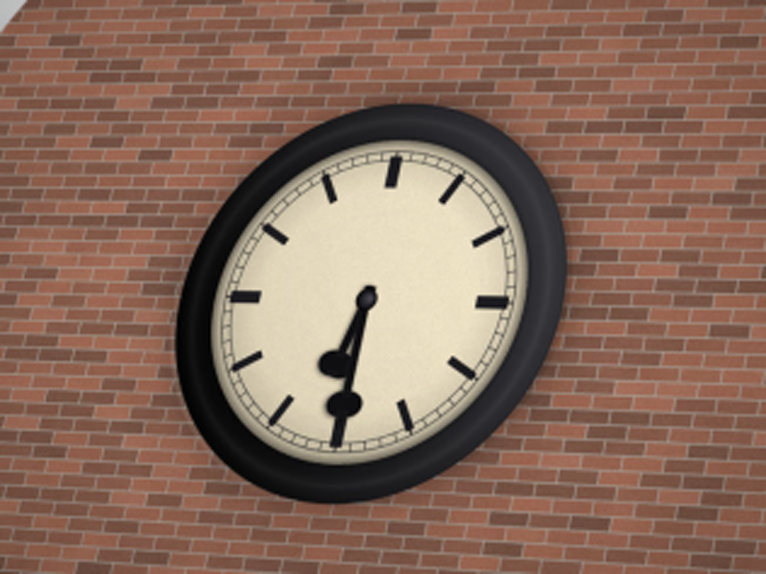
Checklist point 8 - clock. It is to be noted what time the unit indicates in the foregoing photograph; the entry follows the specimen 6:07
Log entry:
6:30
